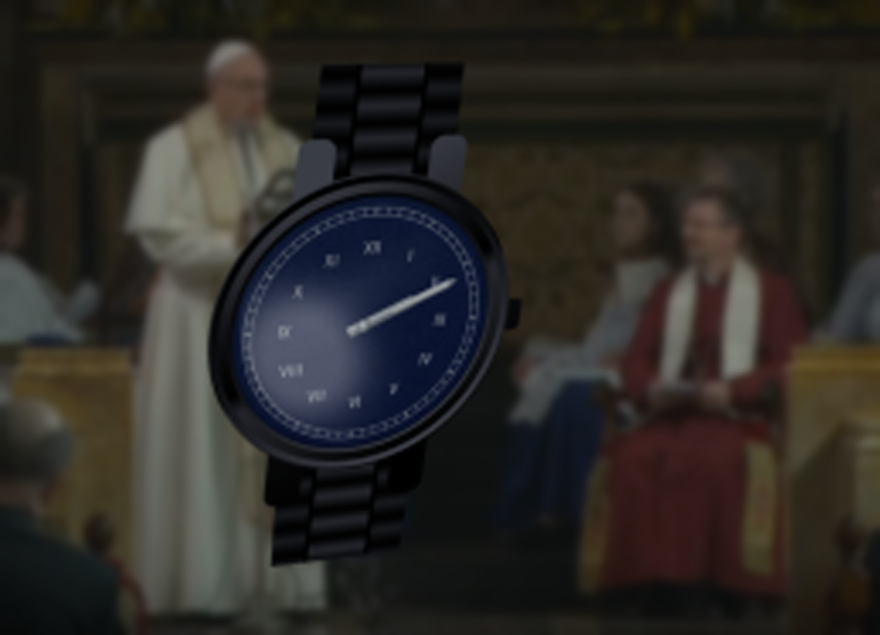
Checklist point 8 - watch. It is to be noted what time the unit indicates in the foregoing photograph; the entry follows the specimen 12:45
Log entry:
2:11
